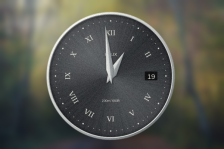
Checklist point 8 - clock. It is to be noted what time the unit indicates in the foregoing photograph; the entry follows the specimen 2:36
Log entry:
12:59
